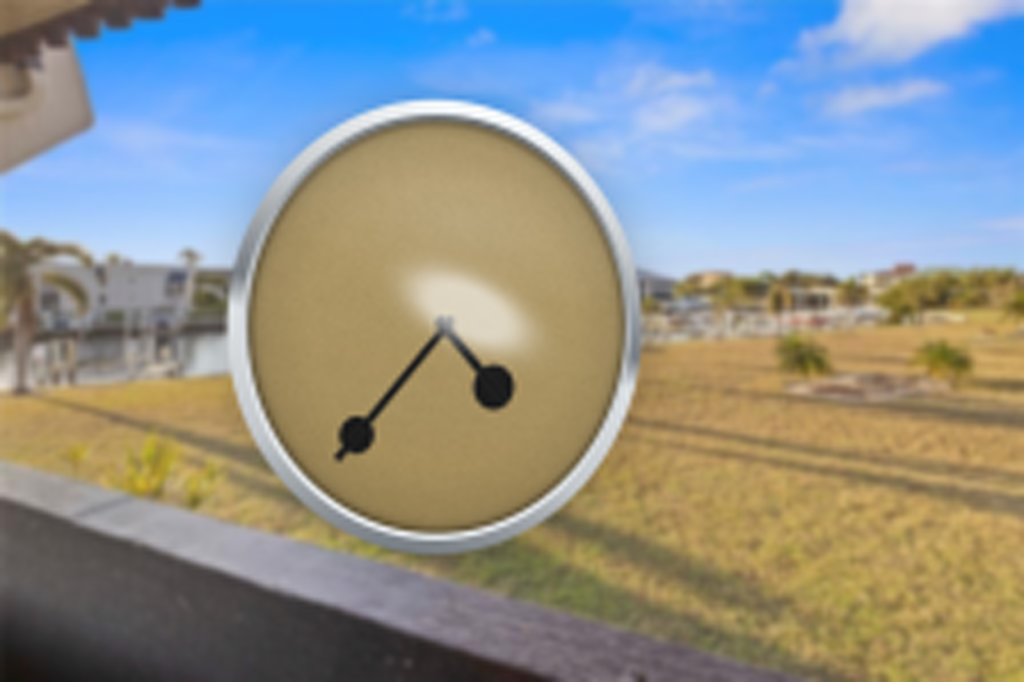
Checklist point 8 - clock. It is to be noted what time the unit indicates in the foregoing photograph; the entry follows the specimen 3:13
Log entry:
4:37
